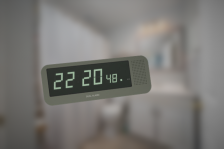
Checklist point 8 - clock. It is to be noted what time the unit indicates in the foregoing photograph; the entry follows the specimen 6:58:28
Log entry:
22:20:48
